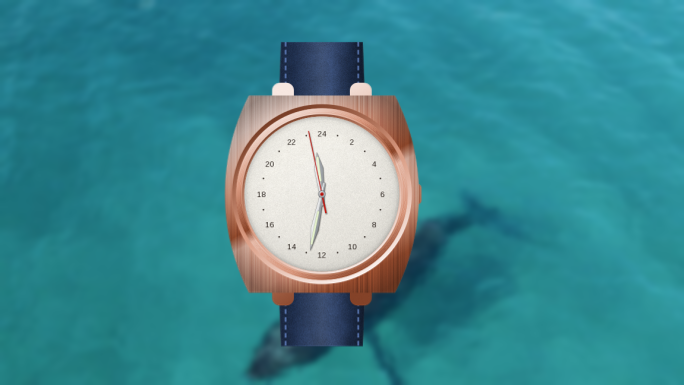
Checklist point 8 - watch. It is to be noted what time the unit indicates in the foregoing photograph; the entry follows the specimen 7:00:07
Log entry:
23:31:58
